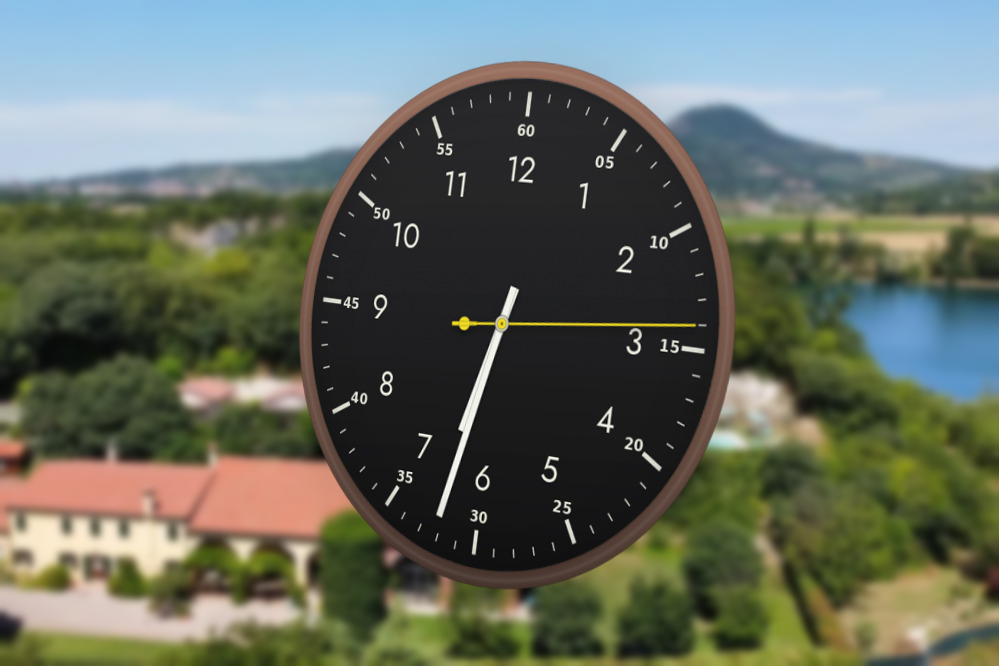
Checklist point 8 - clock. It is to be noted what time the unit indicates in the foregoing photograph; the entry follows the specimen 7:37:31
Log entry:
6:32:14
